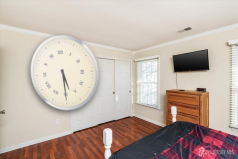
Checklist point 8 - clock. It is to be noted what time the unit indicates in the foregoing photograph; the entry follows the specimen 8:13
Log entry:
5:30
